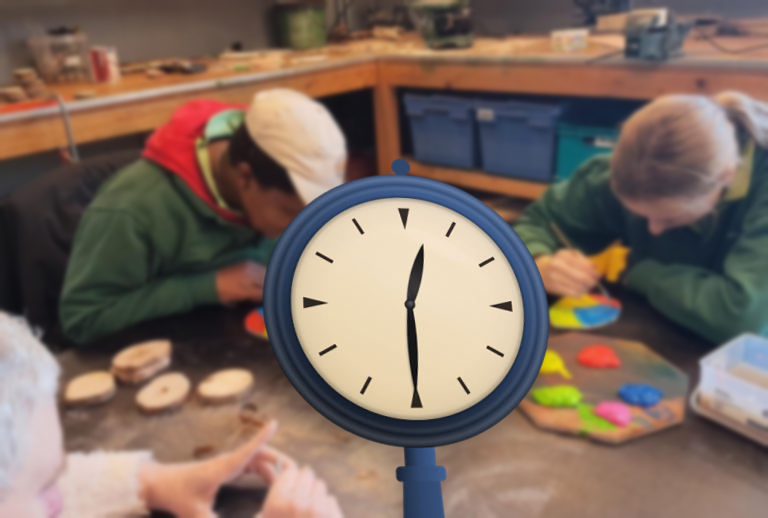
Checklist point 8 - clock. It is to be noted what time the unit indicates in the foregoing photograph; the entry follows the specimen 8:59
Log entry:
12:30
